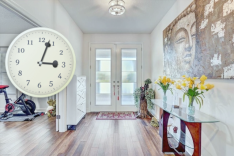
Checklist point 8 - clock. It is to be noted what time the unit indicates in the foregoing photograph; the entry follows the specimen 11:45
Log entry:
3:03
